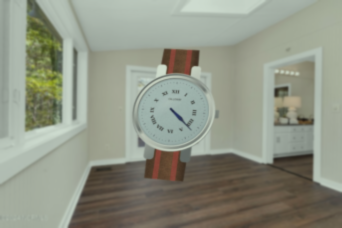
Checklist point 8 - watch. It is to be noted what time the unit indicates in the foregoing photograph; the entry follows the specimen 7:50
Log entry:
4:22
